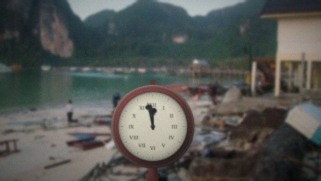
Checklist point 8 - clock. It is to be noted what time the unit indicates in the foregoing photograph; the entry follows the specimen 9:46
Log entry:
11:58
